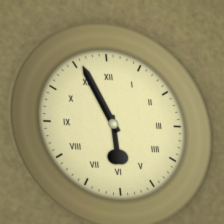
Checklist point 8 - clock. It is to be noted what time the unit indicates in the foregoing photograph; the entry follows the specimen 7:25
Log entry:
5:56
